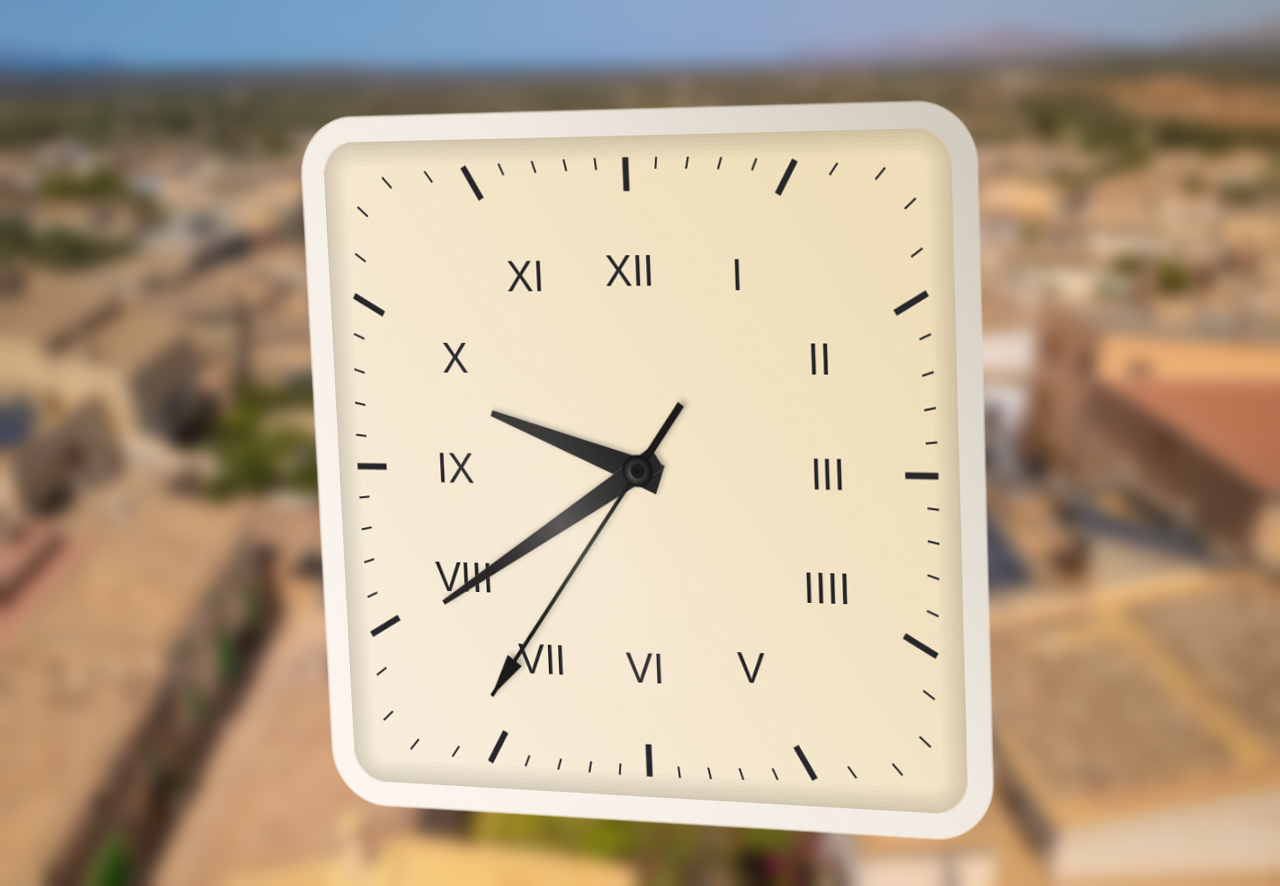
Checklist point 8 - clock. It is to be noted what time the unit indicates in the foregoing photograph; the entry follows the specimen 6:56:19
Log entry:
9:39:36
